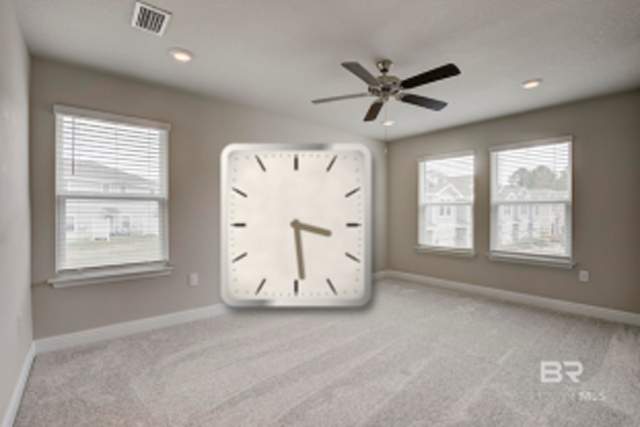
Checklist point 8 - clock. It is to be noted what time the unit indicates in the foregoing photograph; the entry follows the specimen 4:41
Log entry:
3:29
